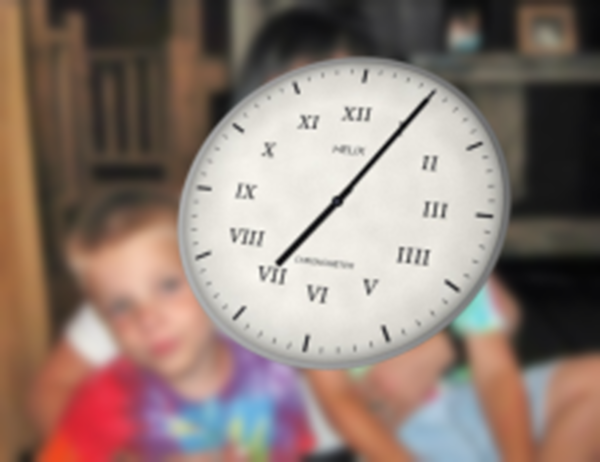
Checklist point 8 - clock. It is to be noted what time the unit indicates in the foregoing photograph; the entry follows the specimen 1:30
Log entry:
7:05
